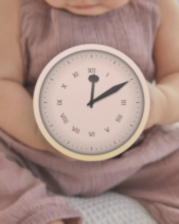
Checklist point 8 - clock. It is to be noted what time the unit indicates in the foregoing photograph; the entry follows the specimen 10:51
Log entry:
12:10
